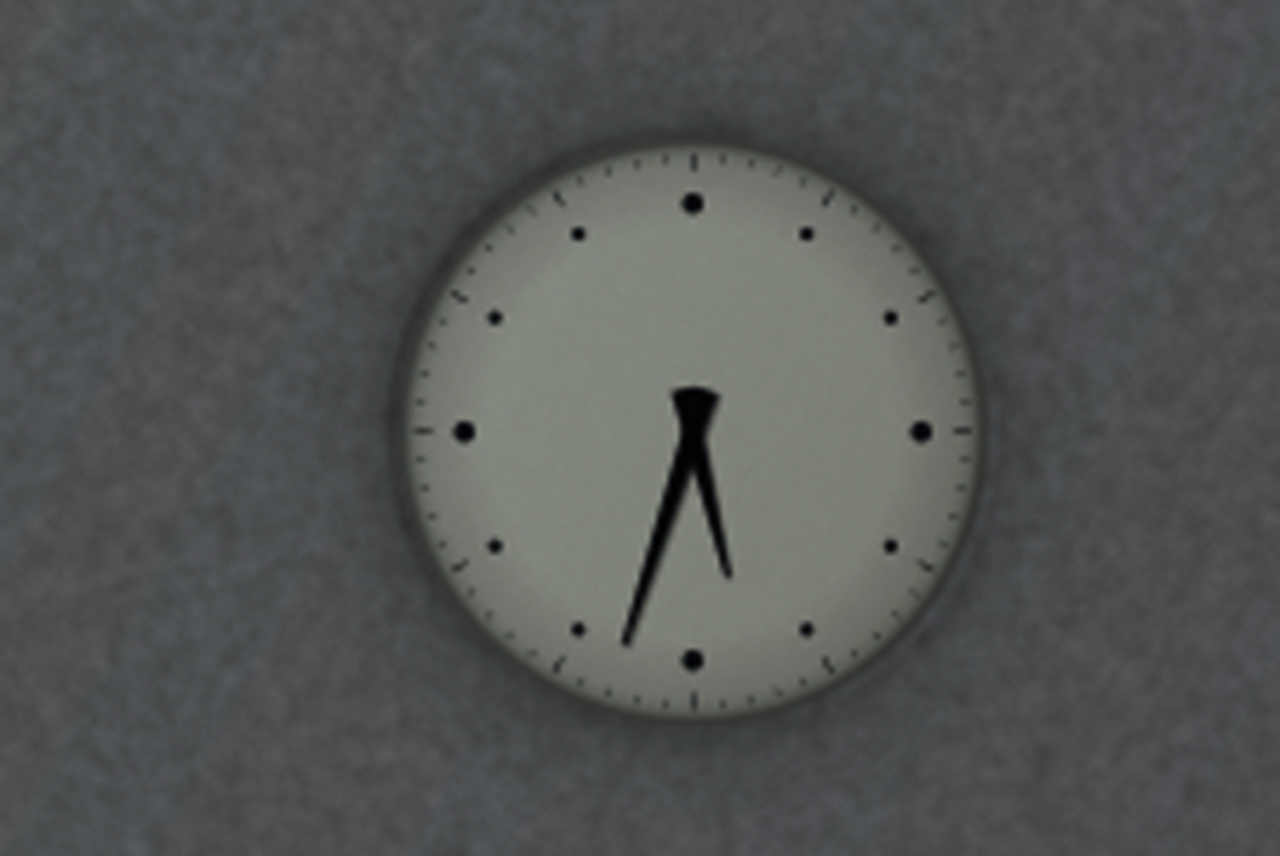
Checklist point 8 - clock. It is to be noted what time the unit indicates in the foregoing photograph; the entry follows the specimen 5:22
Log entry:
5:33
